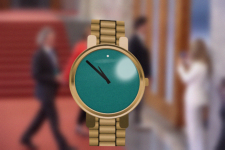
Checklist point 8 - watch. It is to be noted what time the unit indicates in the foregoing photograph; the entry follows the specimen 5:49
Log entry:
10:52
